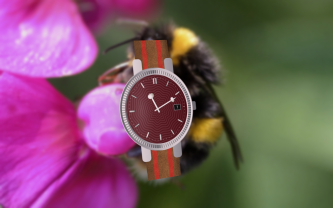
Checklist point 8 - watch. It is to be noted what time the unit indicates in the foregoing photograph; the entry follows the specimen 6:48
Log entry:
11:11
